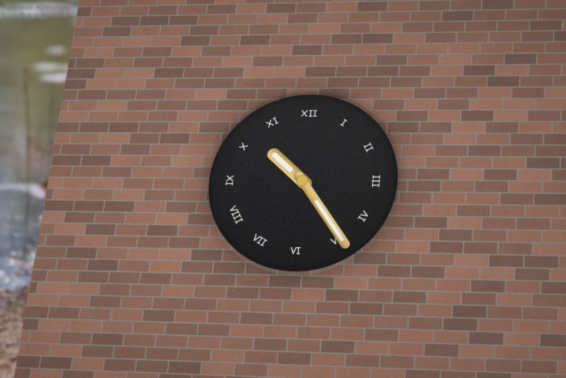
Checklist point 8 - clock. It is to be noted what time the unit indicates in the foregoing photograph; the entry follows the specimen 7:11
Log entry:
10:24
